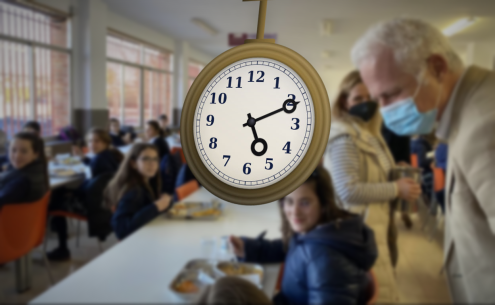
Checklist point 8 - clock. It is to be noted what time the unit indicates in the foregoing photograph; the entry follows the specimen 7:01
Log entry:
5:11
